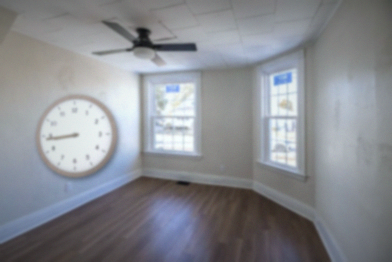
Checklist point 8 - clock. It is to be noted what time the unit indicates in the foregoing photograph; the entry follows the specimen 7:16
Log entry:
8:44
